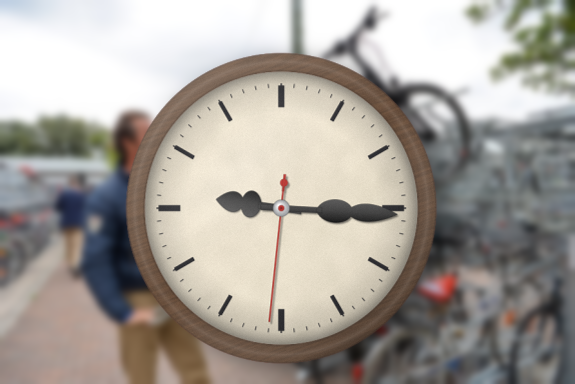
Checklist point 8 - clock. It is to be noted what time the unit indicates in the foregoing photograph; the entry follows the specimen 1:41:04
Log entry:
9:15:31
